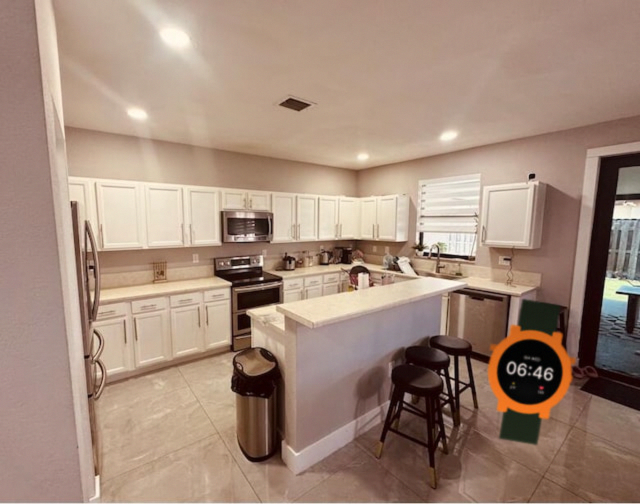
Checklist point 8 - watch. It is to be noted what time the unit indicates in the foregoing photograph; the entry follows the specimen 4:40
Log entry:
6:46
